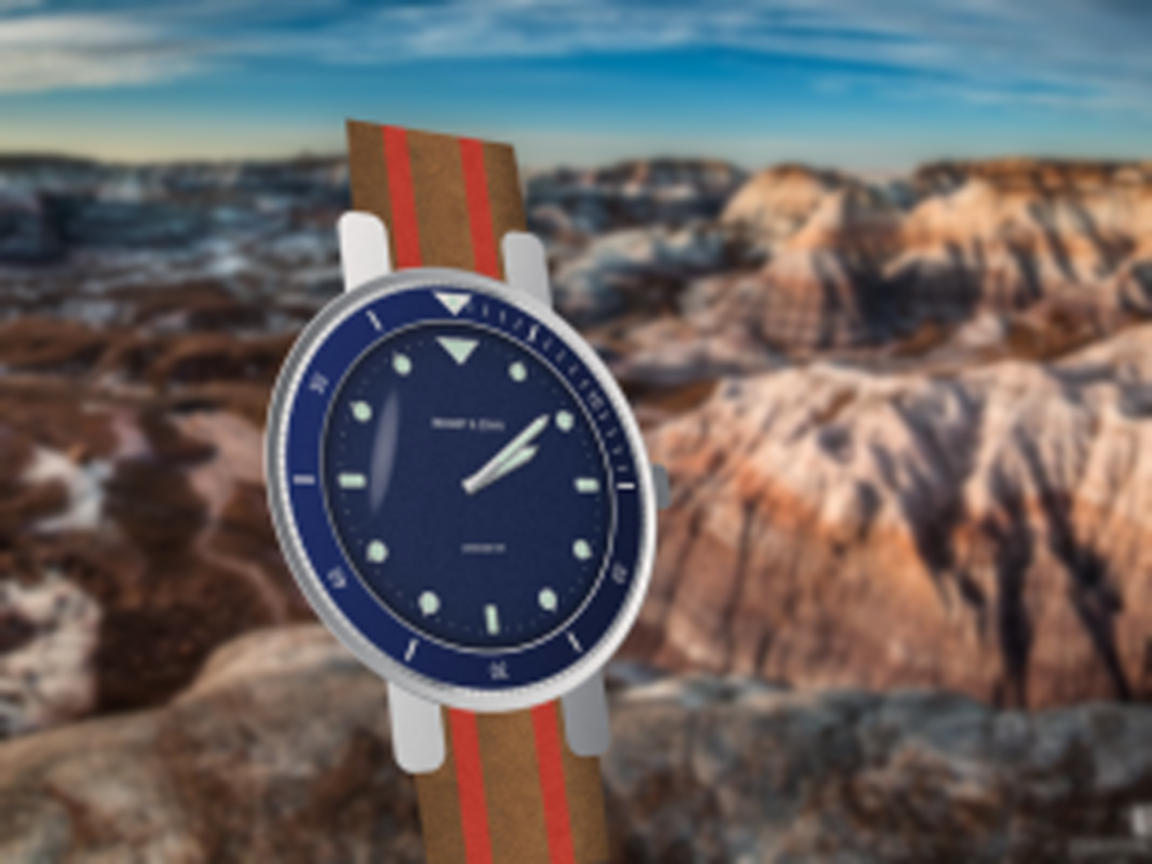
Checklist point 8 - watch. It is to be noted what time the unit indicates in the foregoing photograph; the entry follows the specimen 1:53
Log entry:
2:09
